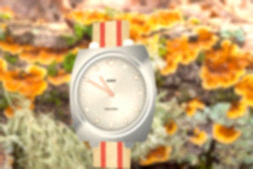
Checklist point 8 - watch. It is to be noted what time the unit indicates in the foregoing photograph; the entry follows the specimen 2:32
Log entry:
10:50
